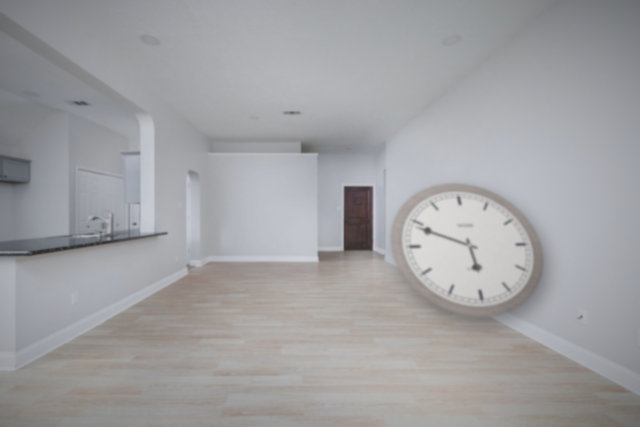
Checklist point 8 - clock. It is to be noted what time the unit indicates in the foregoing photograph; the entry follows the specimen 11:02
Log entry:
5:49
